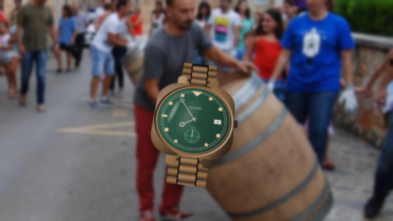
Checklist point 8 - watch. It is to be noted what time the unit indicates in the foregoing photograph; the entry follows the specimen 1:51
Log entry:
7:54
